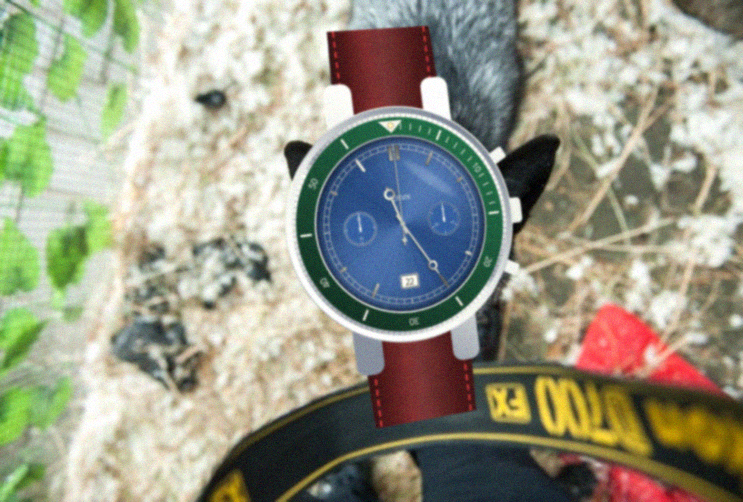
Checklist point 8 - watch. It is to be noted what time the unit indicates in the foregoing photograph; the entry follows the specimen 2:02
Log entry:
11:25
